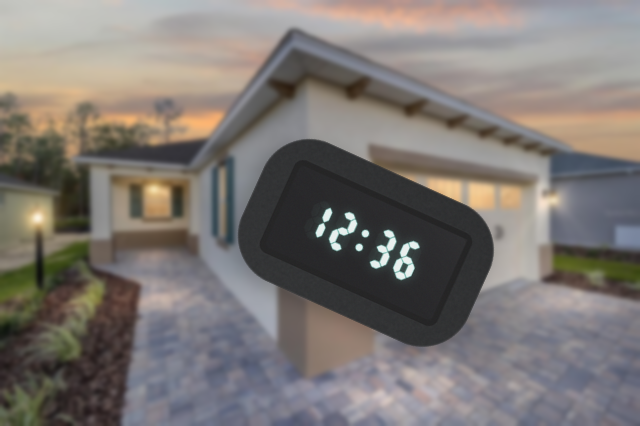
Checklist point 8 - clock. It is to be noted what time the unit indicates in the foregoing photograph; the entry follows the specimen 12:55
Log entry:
12:36
